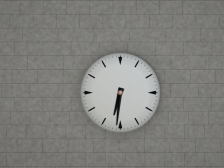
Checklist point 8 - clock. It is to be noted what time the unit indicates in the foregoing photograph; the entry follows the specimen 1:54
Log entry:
6:31
